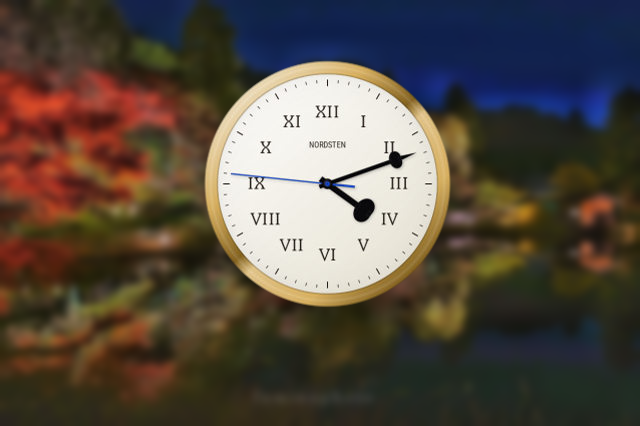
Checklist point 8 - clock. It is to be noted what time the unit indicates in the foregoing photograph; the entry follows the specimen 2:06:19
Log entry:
4:11:46
